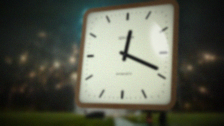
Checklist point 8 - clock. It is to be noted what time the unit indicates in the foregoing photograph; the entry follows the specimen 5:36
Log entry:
12:19
